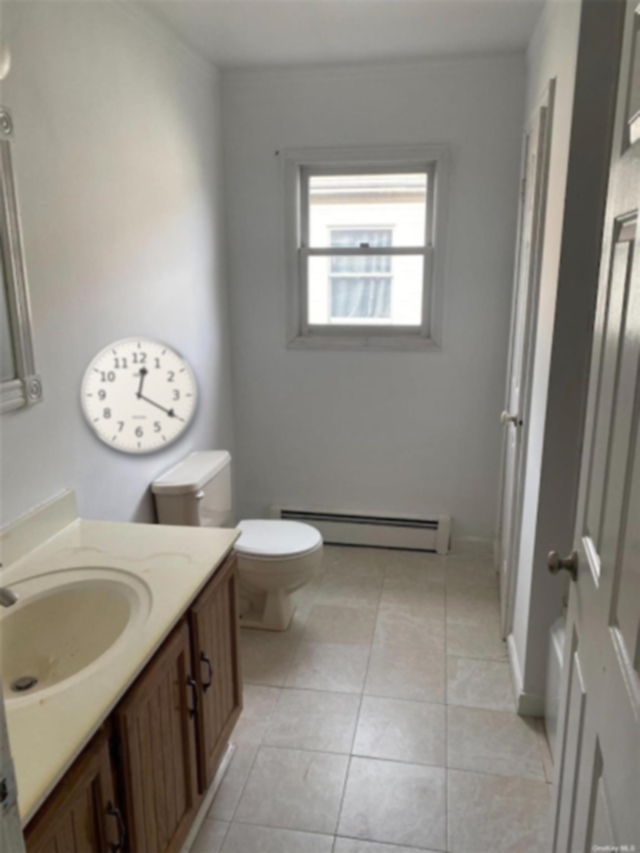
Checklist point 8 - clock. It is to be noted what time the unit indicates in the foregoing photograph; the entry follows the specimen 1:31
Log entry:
12:20
